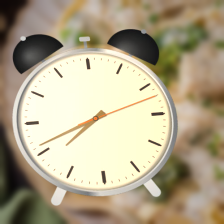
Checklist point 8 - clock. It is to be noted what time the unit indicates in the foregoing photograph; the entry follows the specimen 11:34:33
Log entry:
7:41:12
